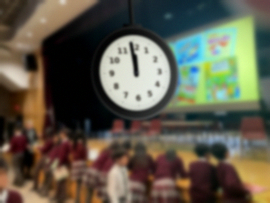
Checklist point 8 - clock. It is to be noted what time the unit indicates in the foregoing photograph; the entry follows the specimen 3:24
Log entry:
11:59
